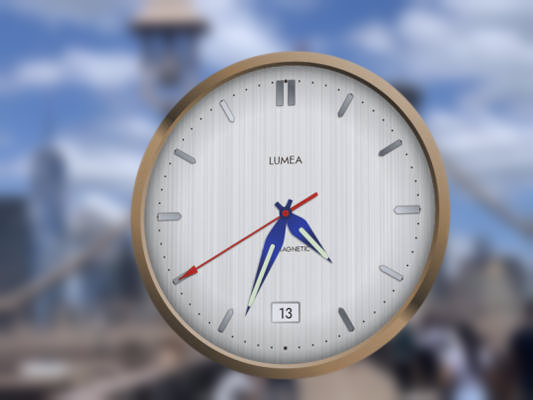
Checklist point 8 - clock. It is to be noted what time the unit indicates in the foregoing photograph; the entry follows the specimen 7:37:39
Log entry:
4:33:40
